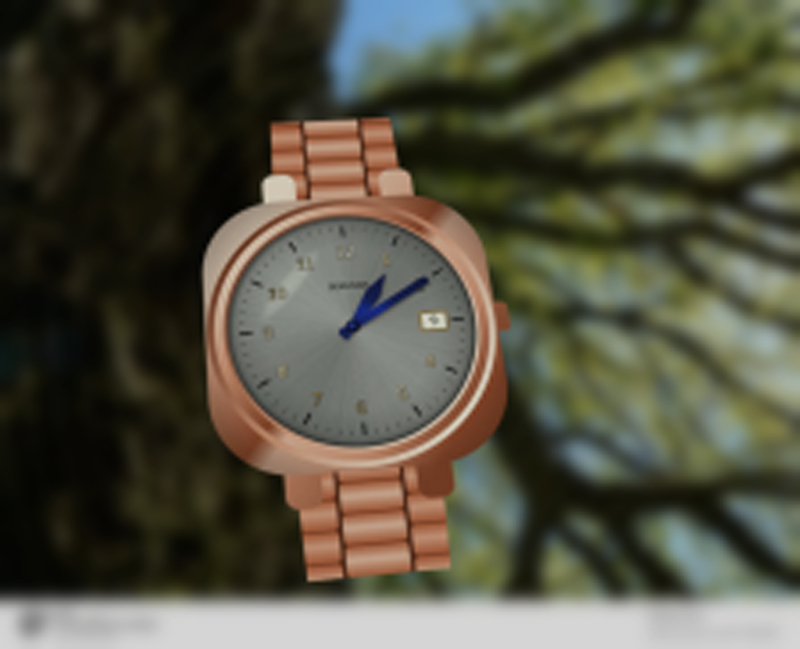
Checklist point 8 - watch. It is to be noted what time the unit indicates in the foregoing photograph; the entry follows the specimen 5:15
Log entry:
1:10
